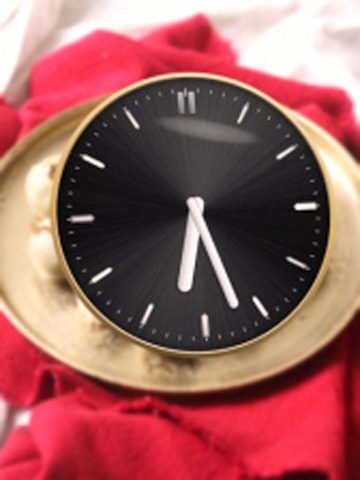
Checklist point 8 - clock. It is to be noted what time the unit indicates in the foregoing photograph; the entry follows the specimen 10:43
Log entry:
6:27
